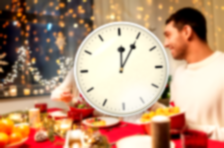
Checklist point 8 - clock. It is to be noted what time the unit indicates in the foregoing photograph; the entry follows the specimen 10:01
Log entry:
12:05
